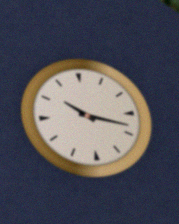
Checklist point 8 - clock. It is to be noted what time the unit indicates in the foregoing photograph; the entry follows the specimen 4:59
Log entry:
10:18
